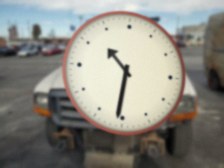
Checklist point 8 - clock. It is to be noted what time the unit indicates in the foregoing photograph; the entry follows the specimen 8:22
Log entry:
10:31
